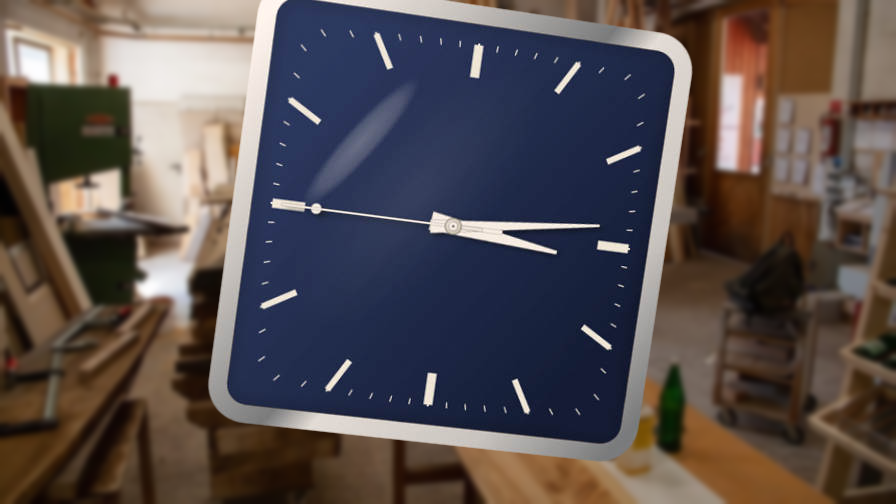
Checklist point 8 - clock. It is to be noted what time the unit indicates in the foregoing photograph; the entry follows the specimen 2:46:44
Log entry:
3:13:45
